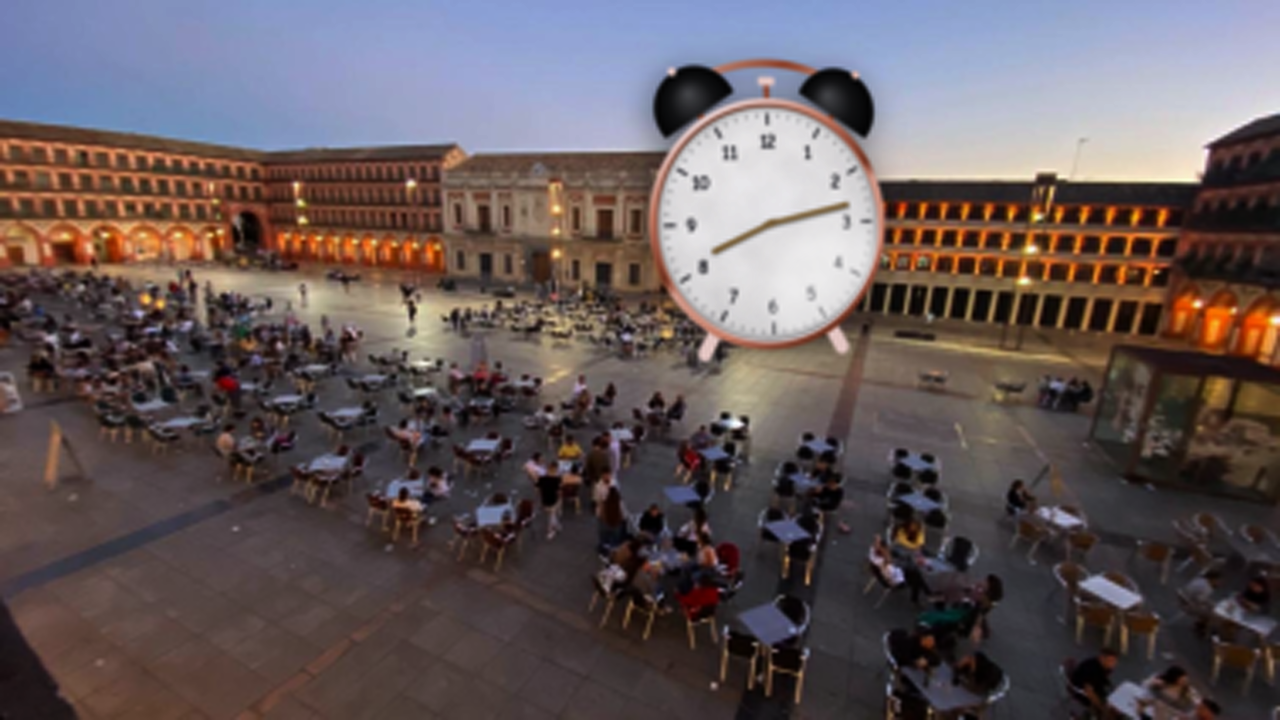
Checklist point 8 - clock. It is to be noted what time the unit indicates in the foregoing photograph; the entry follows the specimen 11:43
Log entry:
8:13
